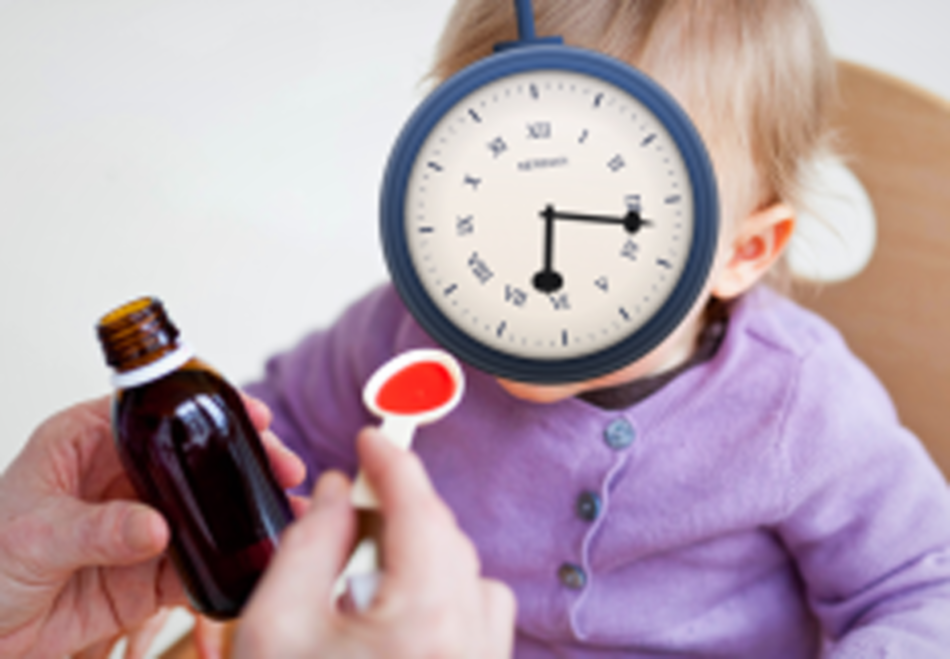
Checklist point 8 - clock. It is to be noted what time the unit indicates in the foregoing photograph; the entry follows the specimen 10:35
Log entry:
6:17
